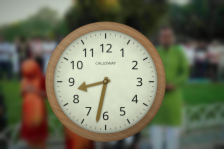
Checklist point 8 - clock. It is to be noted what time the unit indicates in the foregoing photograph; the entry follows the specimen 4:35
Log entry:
8:32
